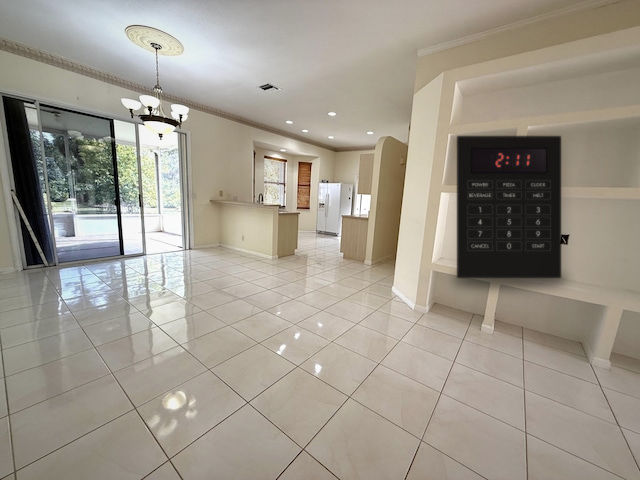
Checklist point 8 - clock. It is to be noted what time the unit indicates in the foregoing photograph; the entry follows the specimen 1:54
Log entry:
2:11
